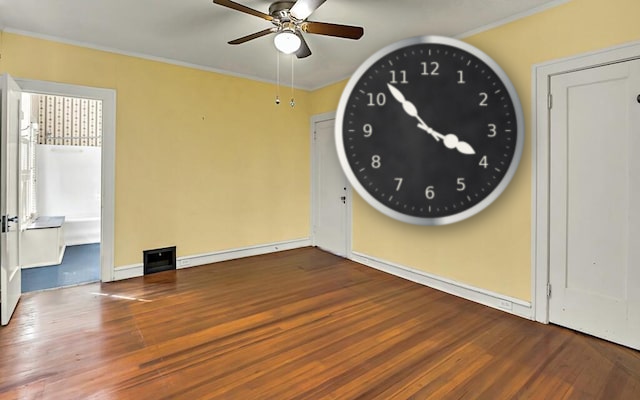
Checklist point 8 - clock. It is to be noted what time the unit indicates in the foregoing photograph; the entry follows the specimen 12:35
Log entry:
3:53
